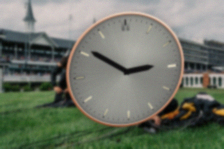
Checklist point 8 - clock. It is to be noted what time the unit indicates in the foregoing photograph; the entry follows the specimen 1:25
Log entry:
2:51
